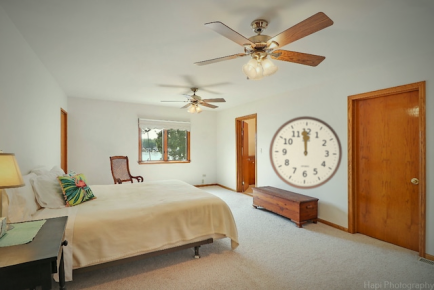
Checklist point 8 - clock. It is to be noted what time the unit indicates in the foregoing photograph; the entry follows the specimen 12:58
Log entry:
11:59
